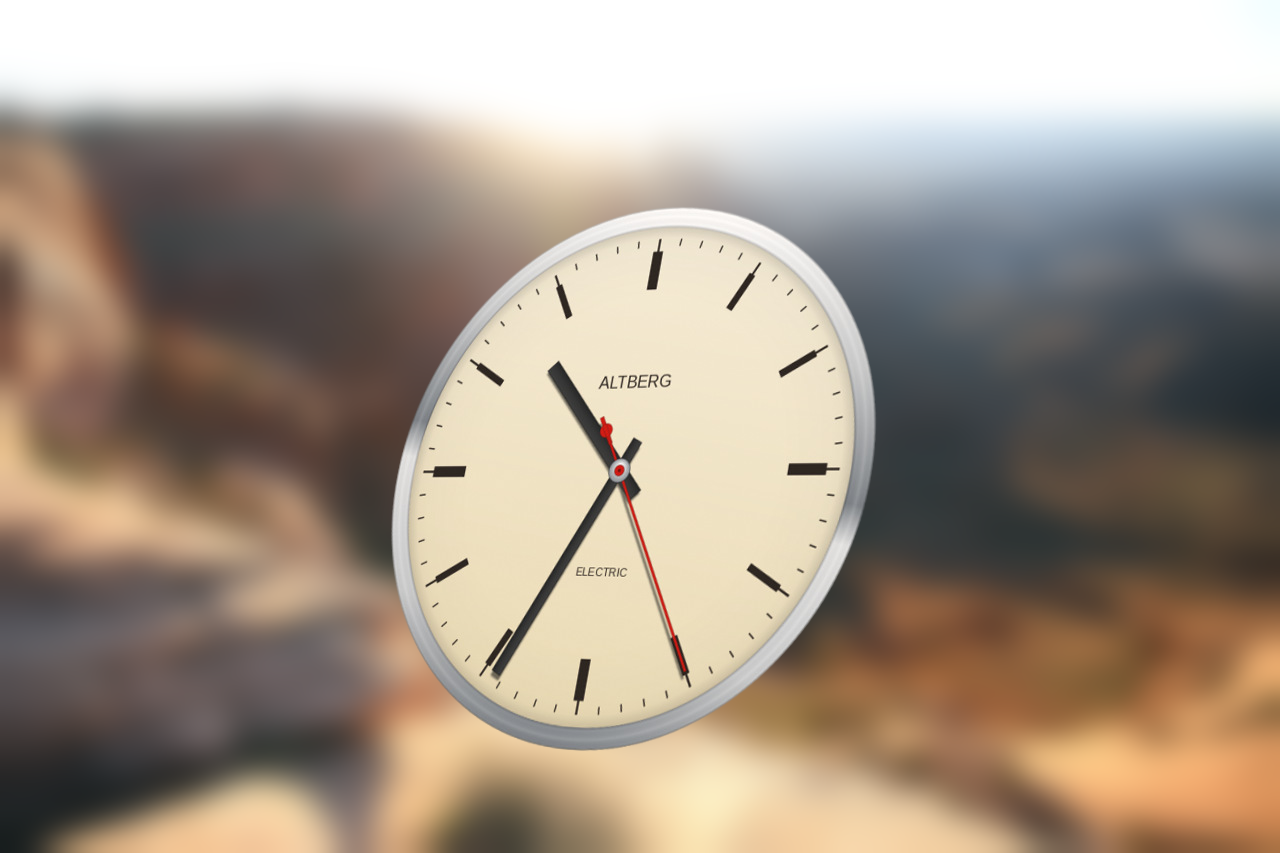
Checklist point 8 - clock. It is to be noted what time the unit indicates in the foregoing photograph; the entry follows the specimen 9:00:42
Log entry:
10:34:25
